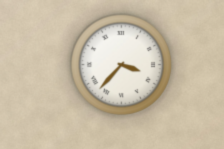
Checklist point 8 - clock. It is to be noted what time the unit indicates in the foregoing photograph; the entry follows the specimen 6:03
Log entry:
3:37
